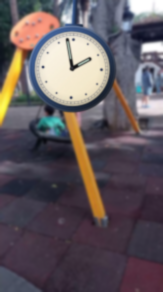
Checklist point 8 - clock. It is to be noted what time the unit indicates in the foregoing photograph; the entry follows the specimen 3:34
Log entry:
1:58
